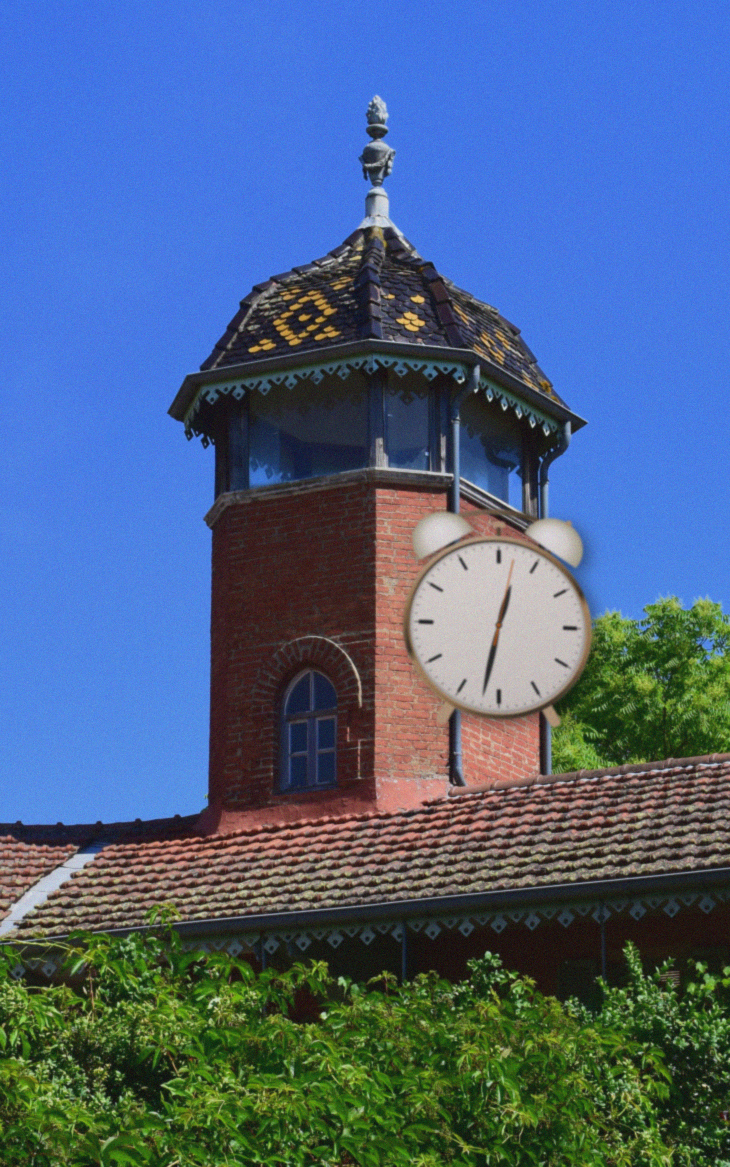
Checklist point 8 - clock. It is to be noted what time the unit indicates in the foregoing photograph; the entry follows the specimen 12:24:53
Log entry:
12:32:02
